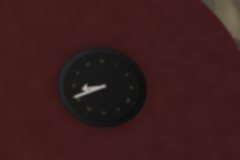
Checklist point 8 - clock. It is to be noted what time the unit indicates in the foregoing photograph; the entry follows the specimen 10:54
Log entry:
8:41
